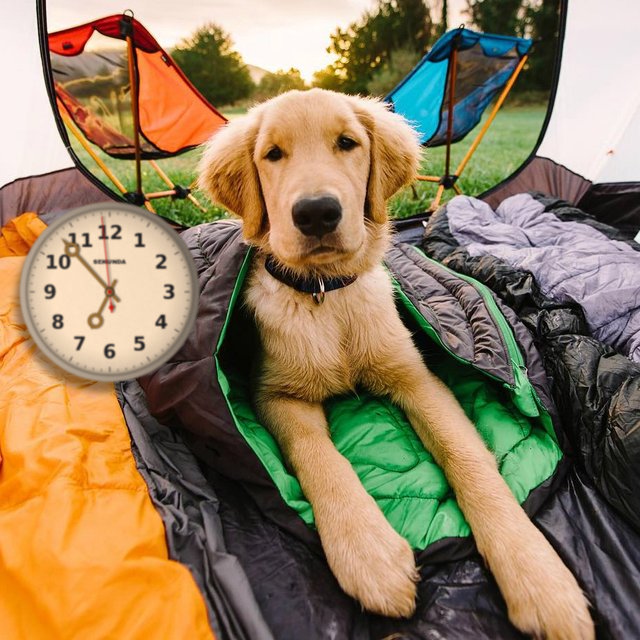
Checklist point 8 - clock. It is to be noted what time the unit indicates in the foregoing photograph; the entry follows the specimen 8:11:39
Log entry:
6:52:59
